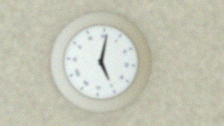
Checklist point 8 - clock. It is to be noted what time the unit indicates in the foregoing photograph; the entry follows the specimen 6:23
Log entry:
5:01
